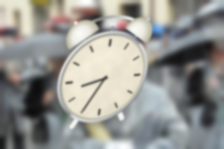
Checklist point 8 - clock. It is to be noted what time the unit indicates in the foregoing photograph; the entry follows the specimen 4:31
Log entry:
8:35
